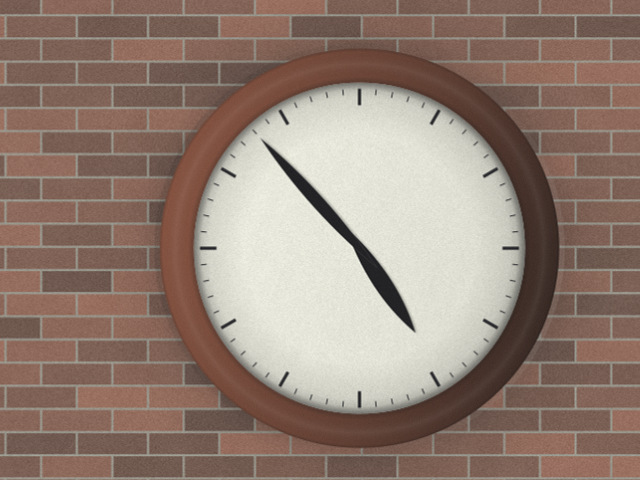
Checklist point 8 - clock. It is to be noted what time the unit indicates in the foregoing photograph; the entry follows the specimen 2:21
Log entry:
4:53
